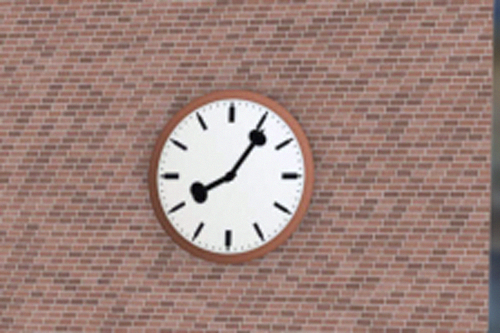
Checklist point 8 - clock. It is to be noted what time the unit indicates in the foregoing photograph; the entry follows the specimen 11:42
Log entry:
8:06
